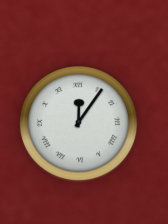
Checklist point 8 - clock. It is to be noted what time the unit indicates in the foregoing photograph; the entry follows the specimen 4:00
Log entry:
12:06
